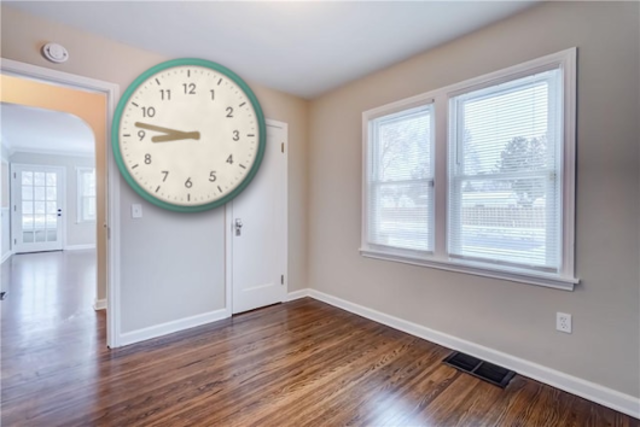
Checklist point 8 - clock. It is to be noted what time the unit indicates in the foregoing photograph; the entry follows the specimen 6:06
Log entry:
8:47
